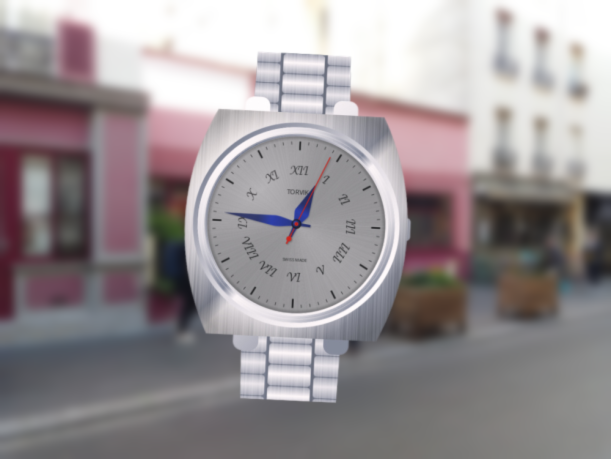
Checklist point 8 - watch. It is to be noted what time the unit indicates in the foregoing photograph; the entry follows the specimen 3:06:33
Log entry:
12:46:04
